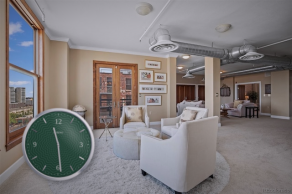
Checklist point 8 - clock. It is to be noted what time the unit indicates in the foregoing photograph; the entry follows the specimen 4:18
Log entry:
11:29
